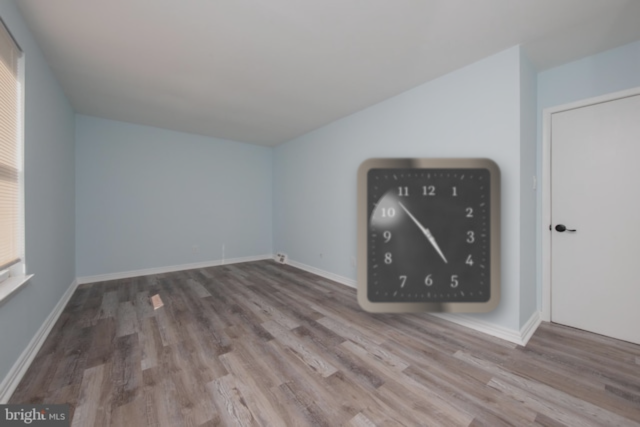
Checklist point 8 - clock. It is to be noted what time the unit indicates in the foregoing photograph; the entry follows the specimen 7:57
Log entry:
4:53
